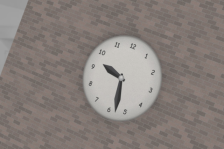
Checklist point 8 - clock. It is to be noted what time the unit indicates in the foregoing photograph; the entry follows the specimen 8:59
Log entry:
9:28
